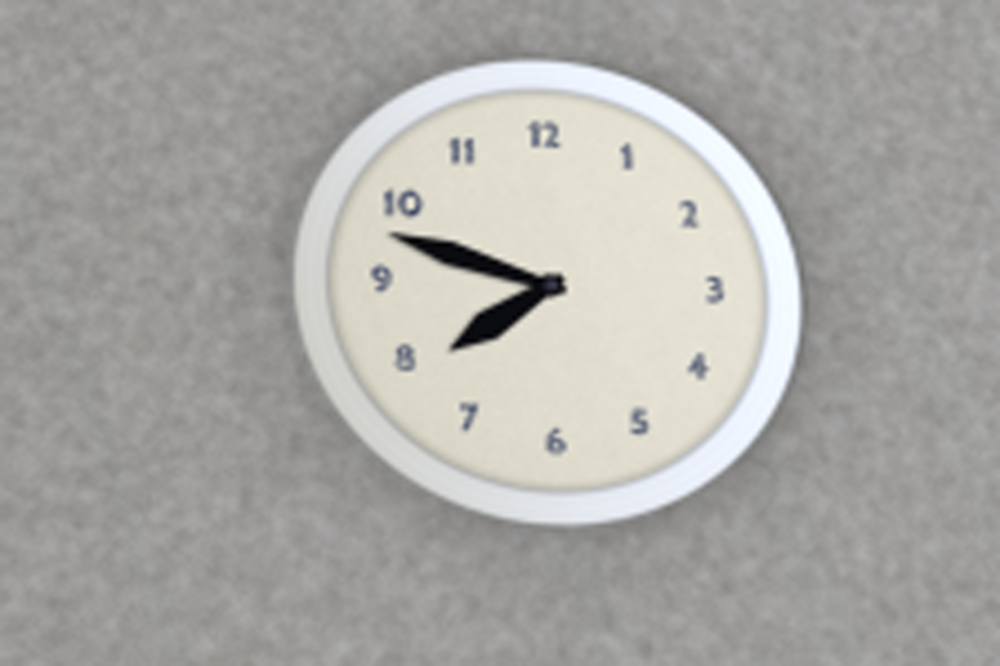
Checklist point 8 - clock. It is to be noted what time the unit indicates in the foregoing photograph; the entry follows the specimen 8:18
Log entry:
7:48
